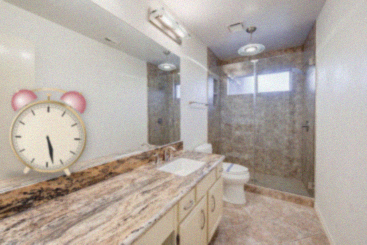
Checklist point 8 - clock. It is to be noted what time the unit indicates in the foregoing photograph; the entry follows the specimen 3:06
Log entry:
5:28
